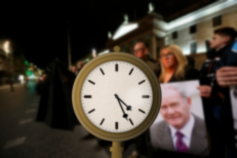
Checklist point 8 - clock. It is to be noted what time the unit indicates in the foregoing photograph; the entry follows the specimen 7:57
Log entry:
4:26
